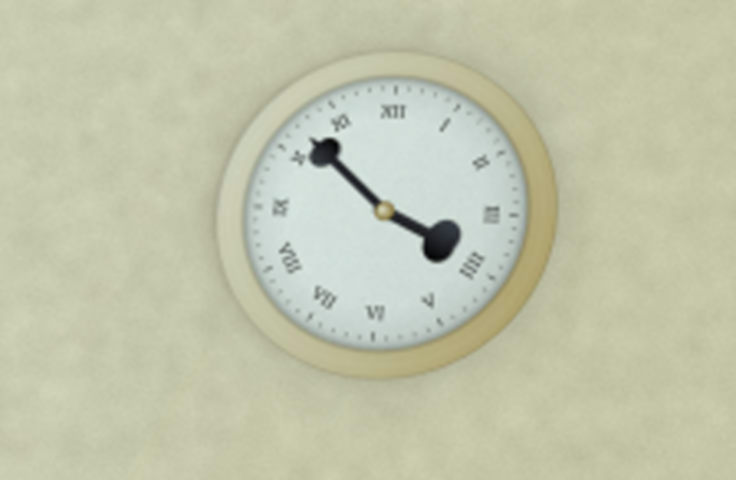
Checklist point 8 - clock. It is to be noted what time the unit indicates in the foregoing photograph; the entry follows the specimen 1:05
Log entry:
3:52
